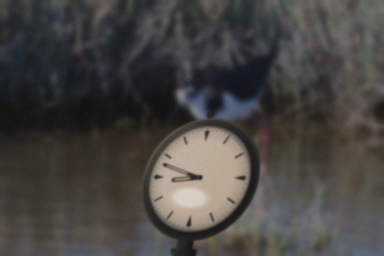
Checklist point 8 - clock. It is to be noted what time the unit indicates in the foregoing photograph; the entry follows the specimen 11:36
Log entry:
8:48
